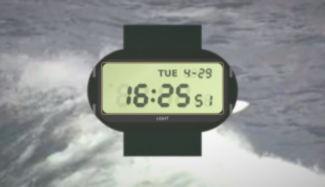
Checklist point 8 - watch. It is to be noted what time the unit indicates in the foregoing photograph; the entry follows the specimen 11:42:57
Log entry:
16:25:51
